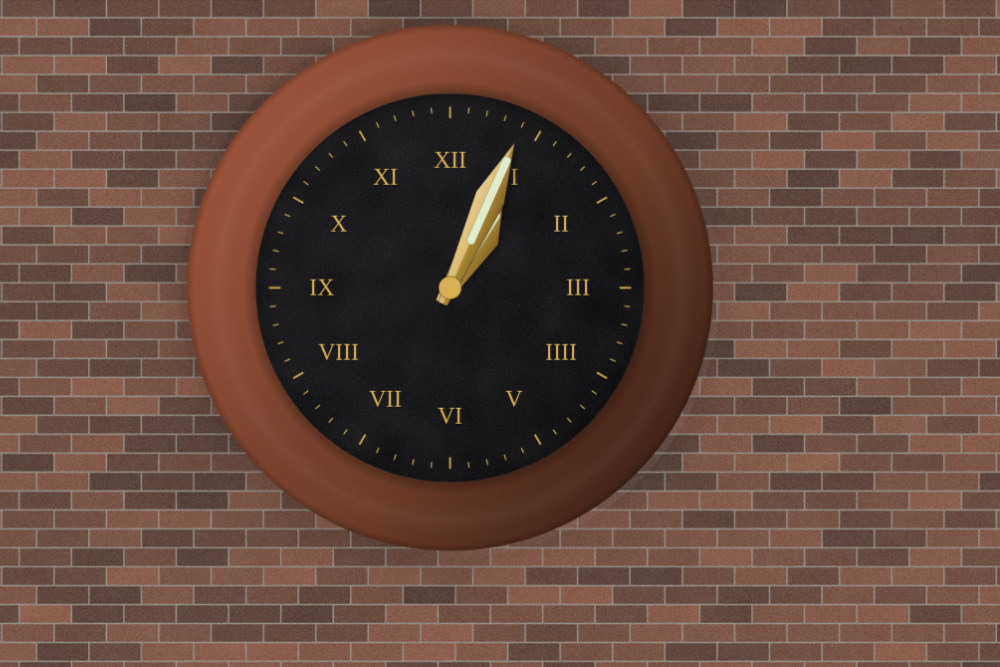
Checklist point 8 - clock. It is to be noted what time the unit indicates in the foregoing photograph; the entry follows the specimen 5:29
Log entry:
1:04
